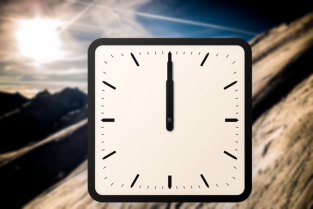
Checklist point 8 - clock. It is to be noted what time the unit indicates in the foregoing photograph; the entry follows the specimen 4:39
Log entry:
12:00
